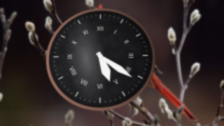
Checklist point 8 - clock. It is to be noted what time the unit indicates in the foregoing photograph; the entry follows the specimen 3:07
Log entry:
5:21
